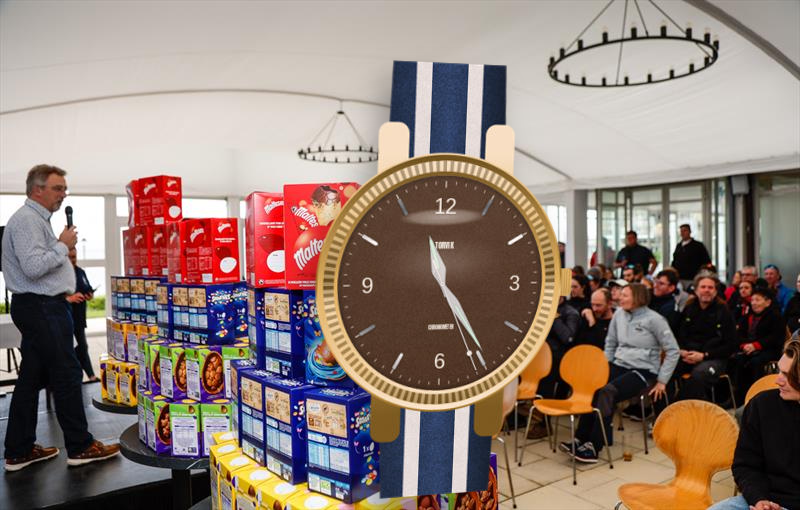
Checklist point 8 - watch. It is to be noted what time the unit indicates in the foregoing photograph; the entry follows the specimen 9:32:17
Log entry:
11:24:26
